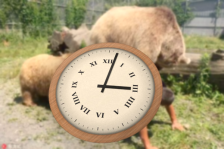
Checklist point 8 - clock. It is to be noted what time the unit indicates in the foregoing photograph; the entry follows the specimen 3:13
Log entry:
3:02
